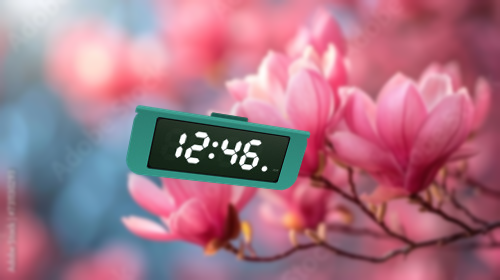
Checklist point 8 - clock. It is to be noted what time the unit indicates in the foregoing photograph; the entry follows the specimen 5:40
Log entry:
12:46
